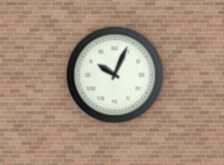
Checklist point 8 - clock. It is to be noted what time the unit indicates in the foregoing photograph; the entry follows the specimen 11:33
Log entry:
10:04
